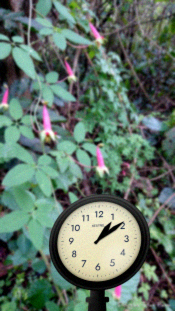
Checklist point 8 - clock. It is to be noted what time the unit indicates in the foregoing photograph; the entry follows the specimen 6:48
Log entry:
1:09
